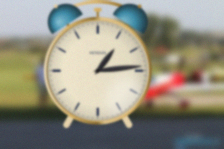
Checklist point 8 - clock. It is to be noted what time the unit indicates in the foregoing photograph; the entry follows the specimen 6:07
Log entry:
1:14
